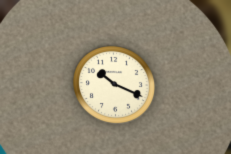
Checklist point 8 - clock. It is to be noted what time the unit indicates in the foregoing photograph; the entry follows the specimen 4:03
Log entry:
10:19
